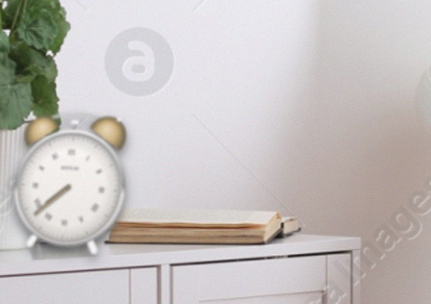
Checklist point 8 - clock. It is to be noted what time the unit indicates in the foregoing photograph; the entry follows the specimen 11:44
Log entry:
7:38
